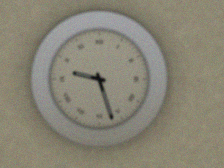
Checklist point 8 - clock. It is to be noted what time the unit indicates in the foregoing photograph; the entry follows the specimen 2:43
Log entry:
9:27
